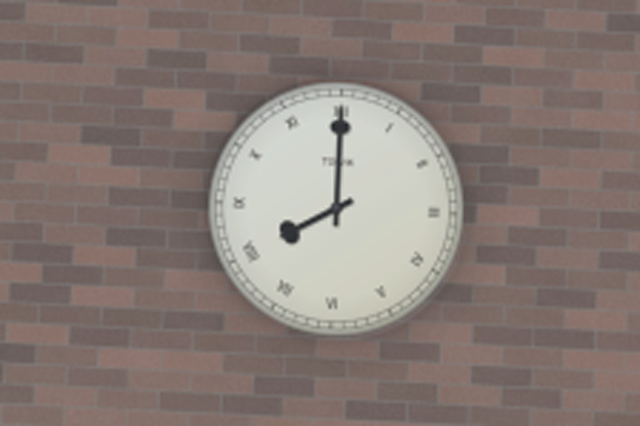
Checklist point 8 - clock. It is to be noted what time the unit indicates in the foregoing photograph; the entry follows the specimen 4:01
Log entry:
8:00
